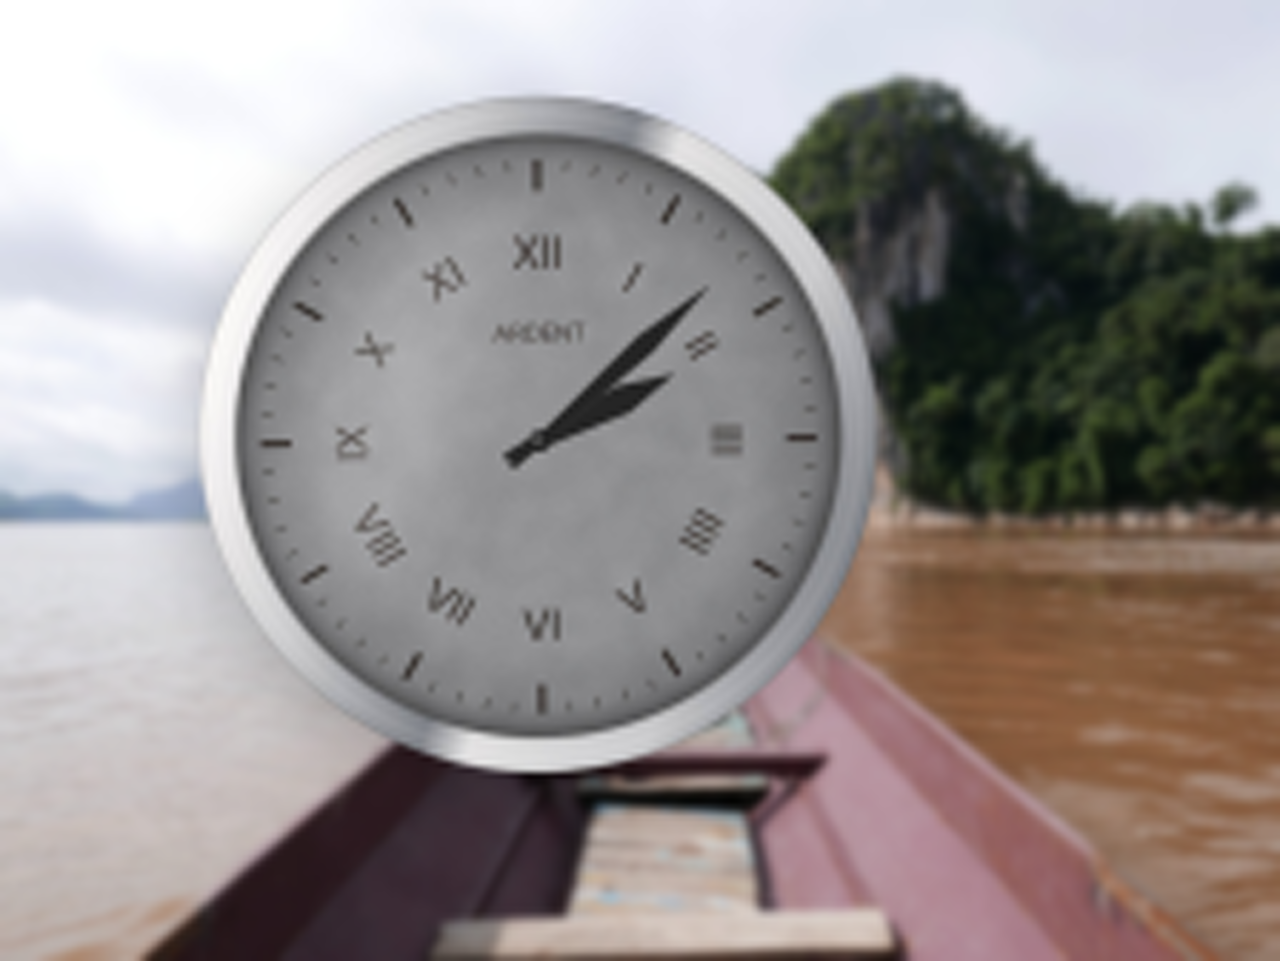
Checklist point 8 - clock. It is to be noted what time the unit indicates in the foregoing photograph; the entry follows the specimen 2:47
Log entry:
2:08
